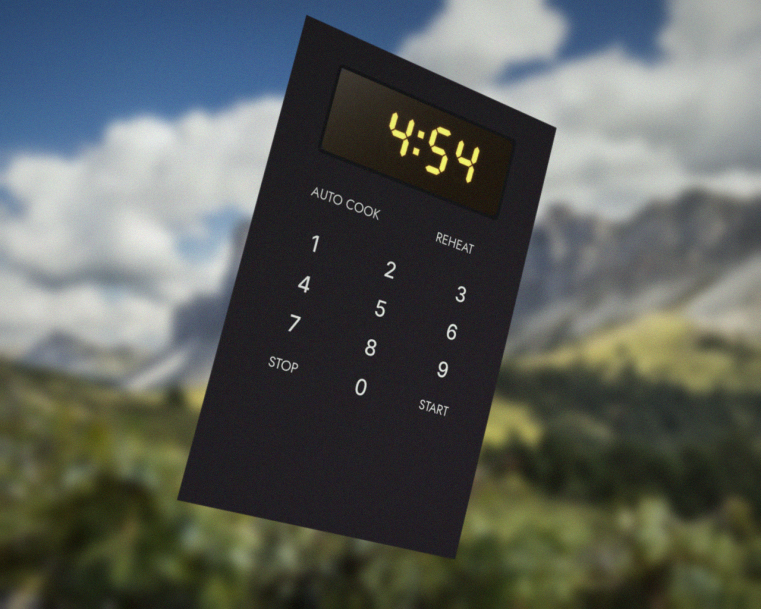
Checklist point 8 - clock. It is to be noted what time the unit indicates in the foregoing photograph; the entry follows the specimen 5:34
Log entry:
4:54
